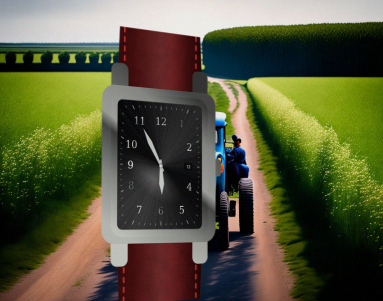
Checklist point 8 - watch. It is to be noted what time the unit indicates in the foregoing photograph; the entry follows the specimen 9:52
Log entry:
5:55
